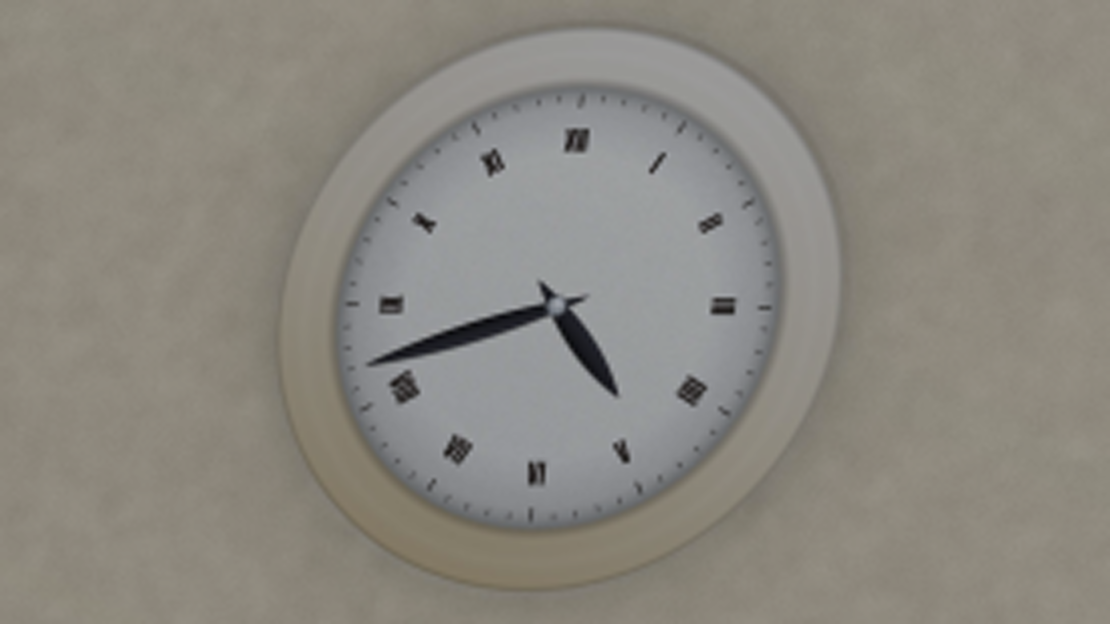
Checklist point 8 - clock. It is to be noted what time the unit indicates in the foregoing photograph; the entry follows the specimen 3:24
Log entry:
4:42
